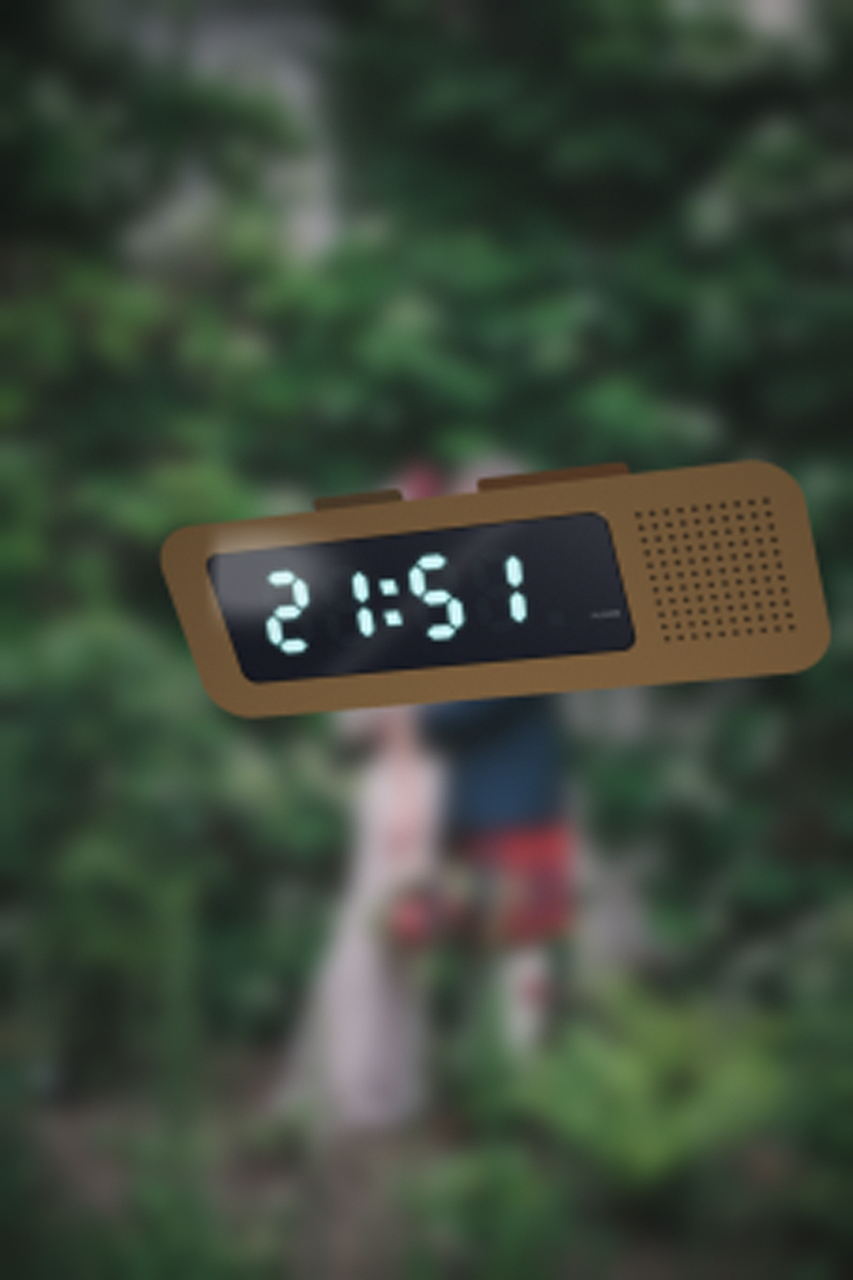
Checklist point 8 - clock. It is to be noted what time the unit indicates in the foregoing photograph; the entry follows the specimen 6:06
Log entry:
21:51
